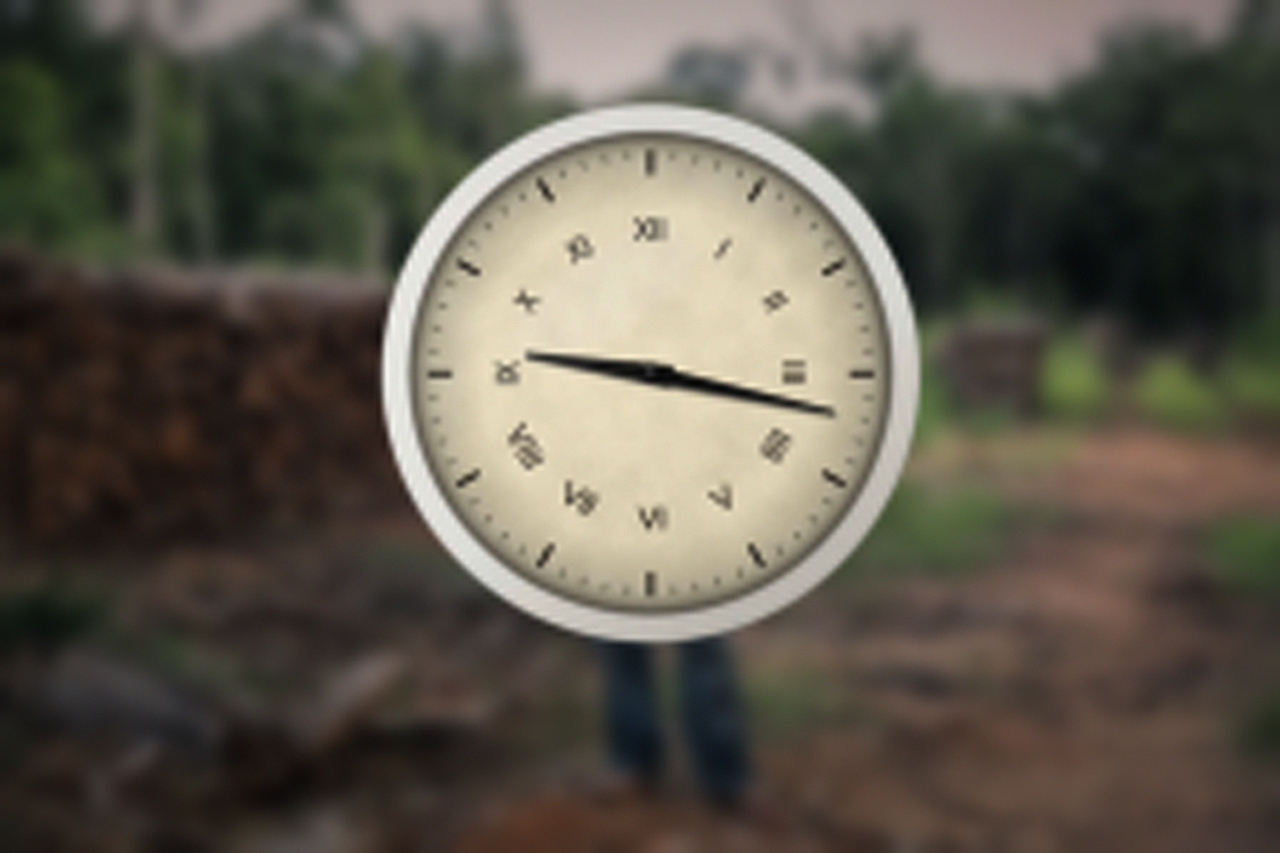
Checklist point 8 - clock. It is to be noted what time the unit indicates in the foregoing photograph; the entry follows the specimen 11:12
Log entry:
9:17
